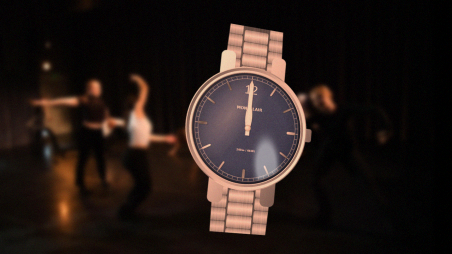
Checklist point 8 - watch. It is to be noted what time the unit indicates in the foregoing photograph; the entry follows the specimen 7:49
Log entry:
12:00
